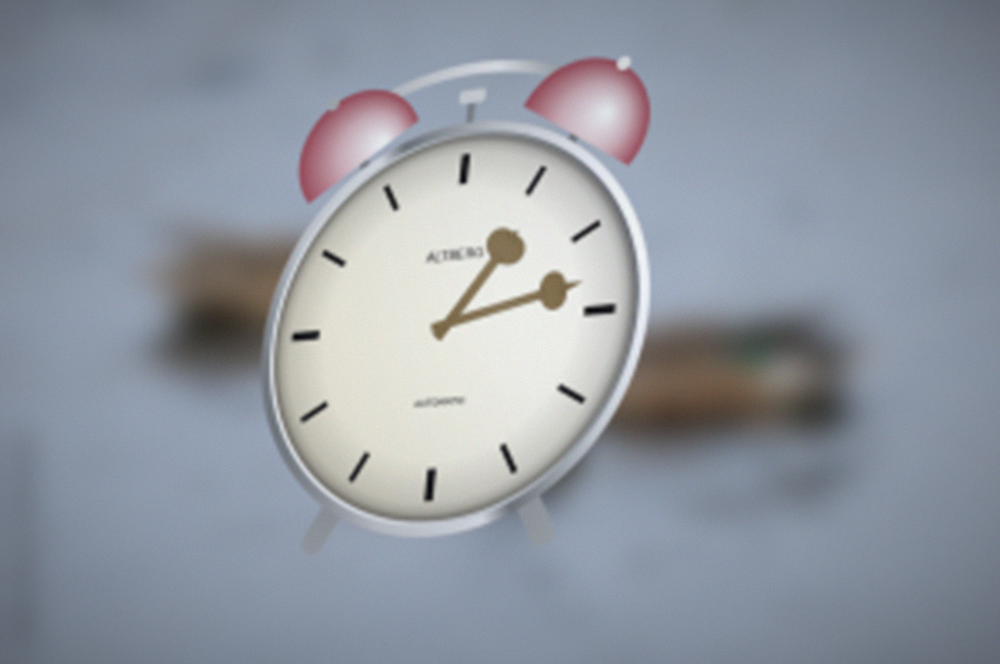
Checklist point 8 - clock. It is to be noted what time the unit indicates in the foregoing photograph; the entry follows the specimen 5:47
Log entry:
1:13
